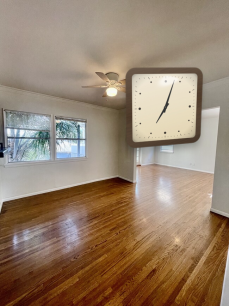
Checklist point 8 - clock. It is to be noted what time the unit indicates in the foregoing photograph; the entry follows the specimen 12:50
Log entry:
7:03
